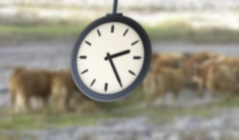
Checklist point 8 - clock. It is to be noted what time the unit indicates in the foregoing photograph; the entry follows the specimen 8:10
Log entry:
2:25
